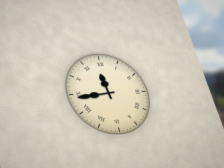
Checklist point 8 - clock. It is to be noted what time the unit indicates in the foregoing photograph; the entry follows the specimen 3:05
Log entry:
11:44
